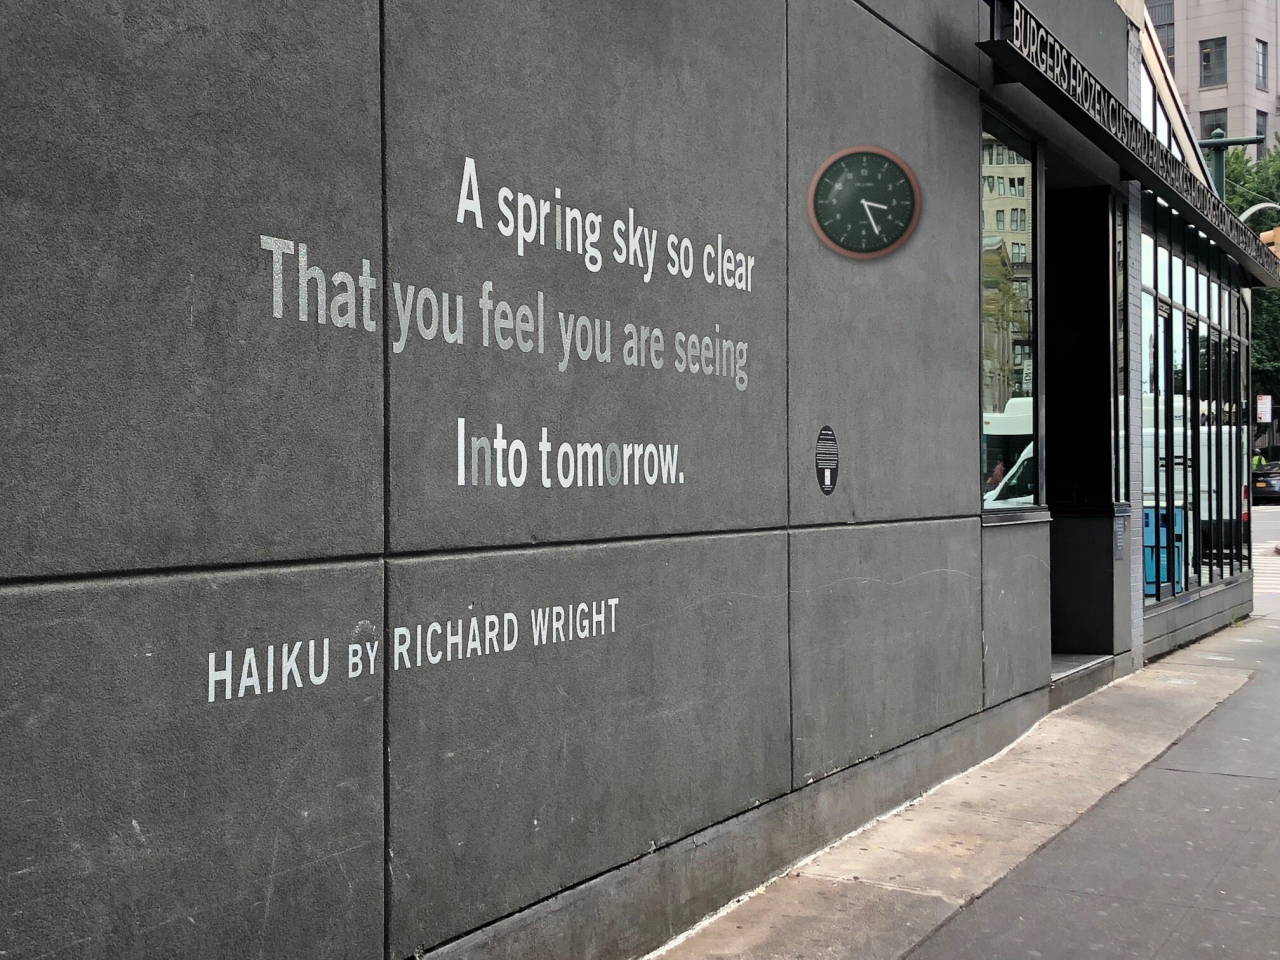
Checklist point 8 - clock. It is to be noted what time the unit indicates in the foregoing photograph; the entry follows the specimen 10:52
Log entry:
3:26
